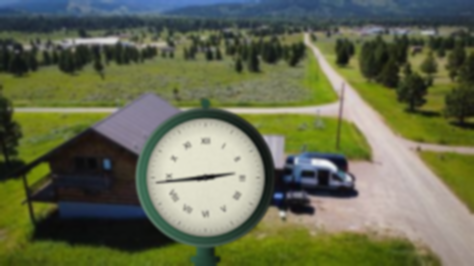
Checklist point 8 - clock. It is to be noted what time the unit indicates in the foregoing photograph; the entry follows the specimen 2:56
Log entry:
2:44
